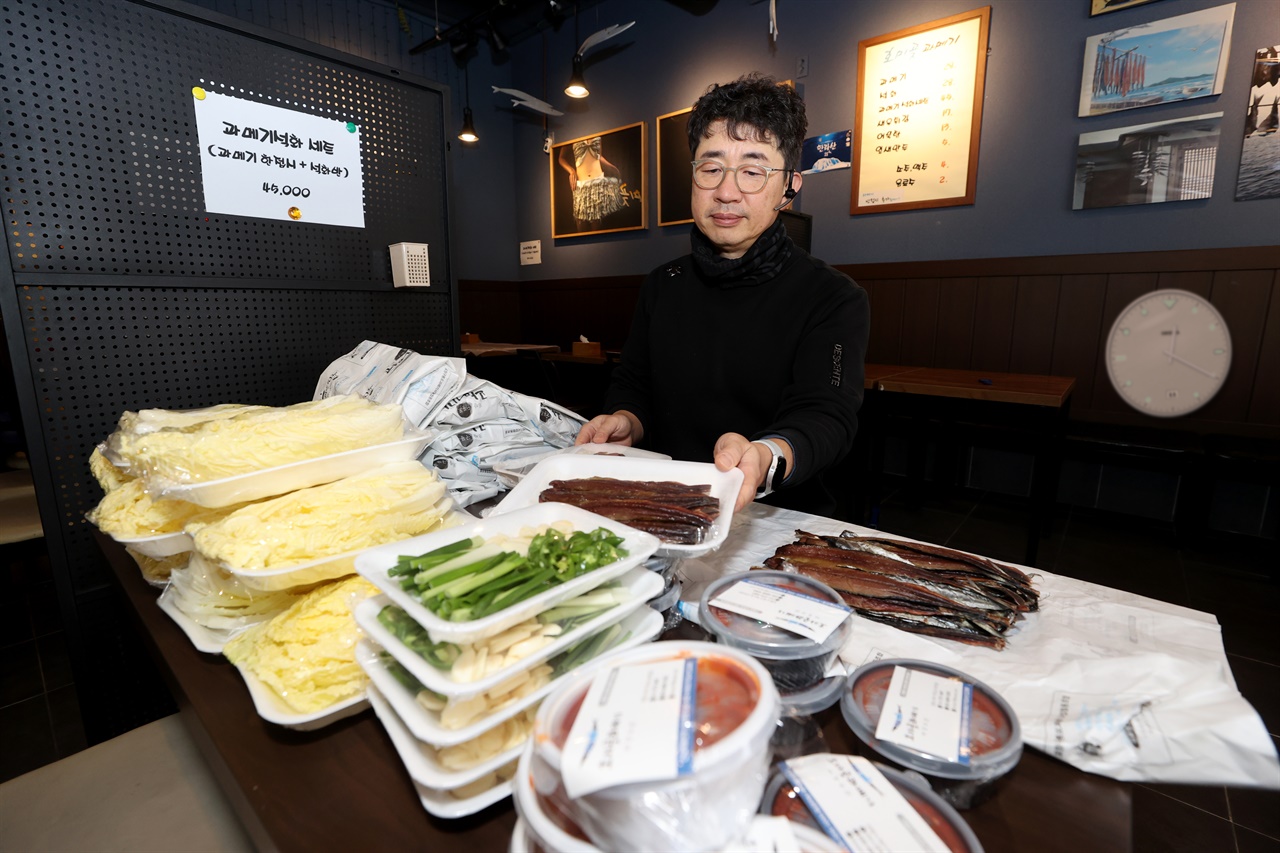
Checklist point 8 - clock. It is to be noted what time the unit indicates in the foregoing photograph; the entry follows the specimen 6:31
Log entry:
12:20
